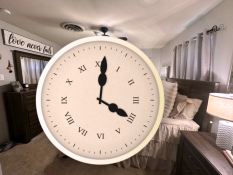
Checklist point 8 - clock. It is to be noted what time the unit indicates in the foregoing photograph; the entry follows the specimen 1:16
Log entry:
4:01
